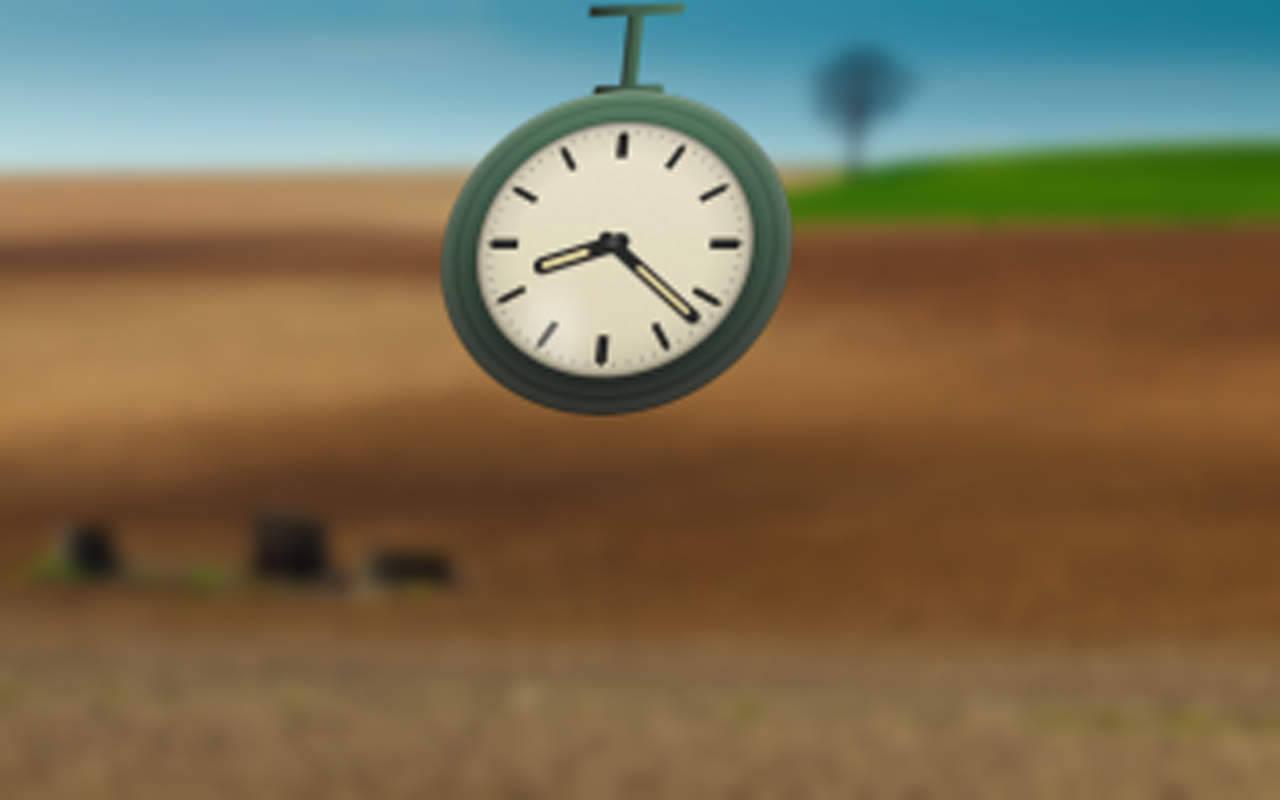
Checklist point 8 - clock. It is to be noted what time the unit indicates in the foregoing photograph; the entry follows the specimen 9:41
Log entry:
8:22
